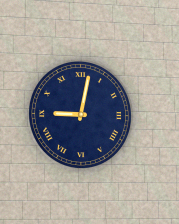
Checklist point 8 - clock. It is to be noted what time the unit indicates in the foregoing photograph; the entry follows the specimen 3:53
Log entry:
9:02
